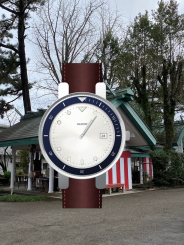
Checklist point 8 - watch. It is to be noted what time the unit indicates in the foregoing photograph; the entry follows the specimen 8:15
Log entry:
1:06
